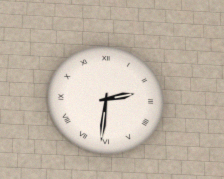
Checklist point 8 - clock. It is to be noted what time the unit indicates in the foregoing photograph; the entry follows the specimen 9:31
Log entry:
2:31
